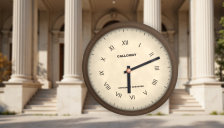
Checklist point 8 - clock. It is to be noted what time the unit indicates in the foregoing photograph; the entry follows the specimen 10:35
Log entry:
6:12
